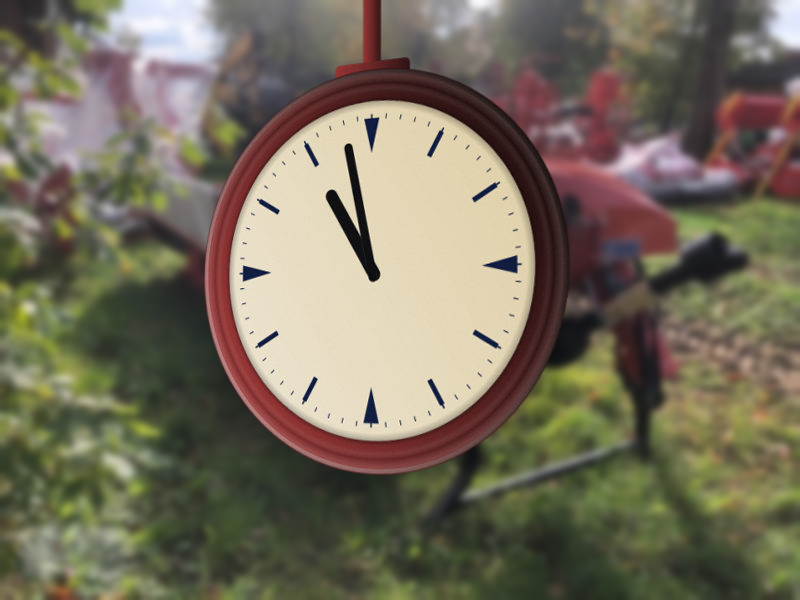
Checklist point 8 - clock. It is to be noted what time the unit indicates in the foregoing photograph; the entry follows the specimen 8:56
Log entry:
10:58
